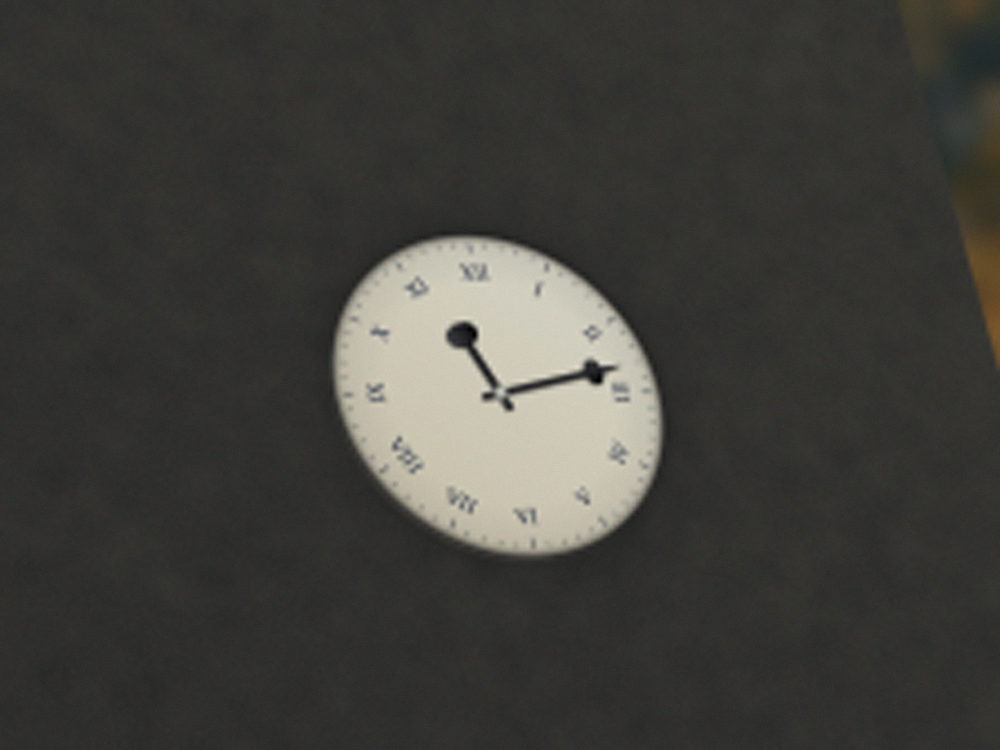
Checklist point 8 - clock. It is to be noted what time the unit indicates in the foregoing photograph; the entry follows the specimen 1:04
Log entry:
11:13
